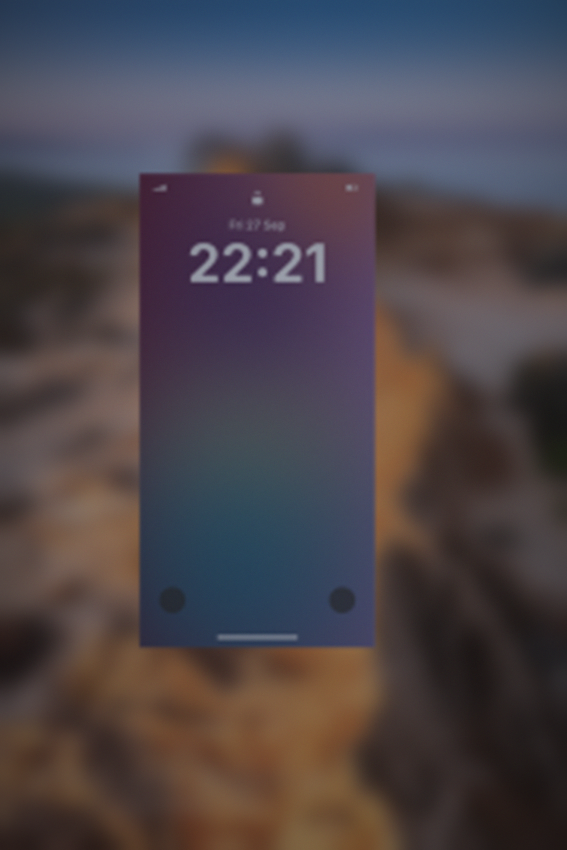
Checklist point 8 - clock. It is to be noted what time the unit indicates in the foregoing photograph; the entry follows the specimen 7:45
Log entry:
22:21
